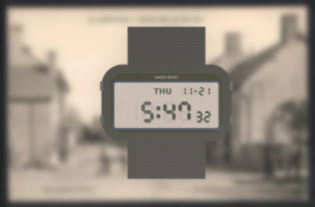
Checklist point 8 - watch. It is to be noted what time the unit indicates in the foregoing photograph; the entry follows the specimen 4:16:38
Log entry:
5:47:32
